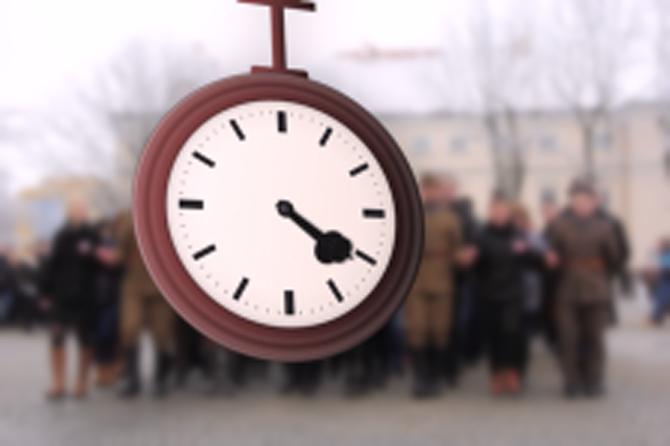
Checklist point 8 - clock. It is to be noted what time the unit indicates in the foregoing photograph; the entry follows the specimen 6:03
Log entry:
4:21
